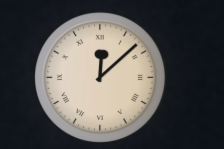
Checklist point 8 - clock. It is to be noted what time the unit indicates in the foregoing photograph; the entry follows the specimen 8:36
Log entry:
12:08
